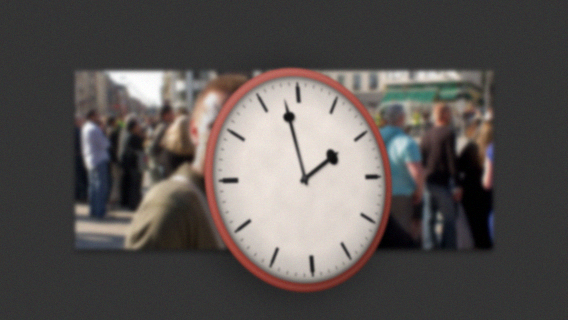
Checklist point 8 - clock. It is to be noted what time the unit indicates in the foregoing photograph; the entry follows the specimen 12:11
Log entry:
1:58
